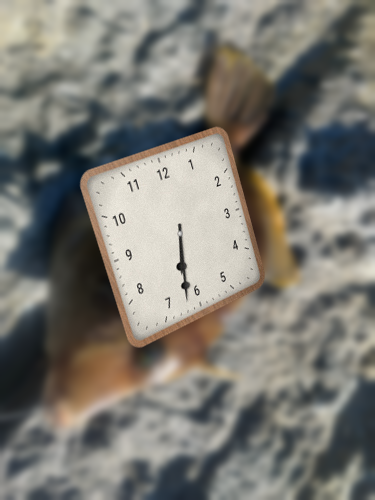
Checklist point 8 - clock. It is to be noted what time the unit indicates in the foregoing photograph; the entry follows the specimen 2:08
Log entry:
6:32
